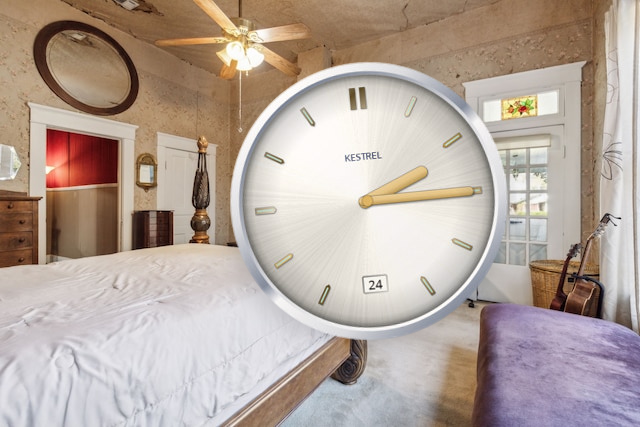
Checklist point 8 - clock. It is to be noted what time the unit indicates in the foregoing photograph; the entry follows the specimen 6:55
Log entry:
2:15
